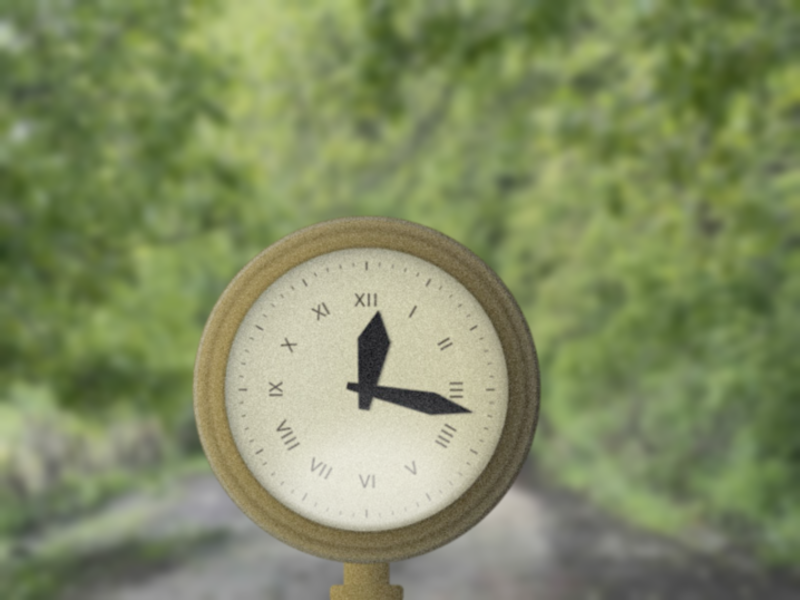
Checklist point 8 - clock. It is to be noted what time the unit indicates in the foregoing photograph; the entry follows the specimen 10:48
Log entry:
12:17
